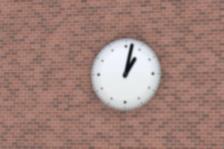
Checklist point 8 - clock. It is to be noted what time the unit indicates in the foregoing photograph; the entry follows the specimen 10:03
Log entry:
1:02
